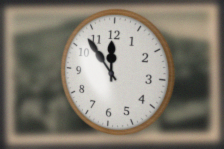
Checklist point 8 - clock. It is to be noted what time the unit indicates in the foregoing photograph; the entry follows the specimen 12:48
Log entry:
11:53
